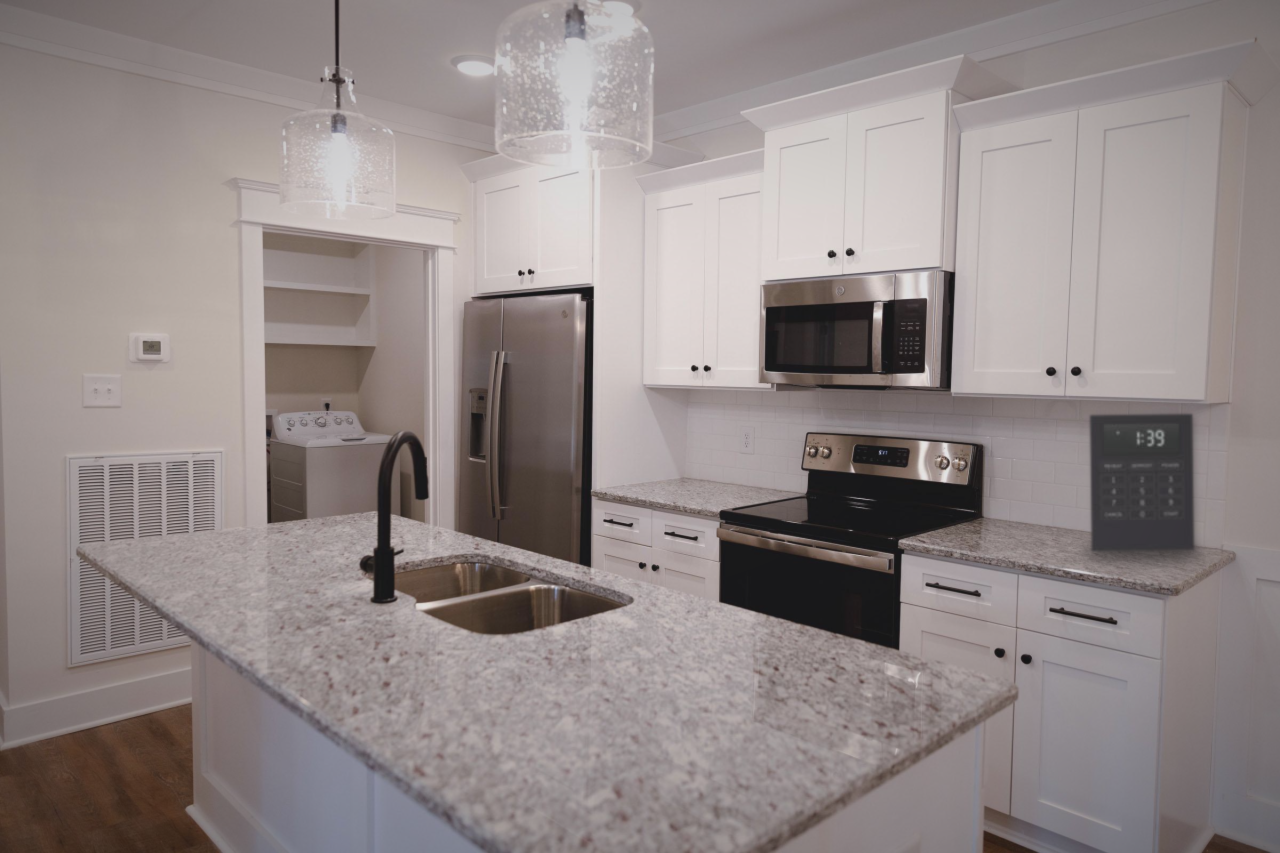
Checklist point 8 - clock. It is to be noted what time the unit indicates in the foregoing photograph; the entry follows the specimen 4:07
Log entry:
1:39
